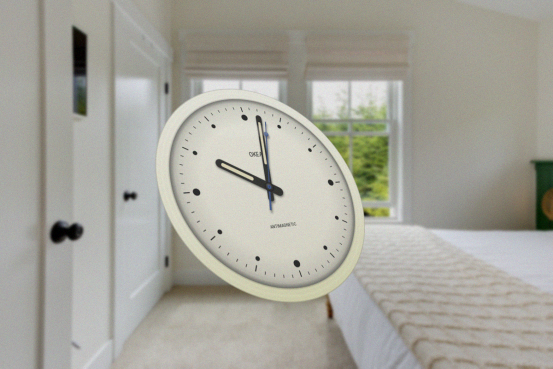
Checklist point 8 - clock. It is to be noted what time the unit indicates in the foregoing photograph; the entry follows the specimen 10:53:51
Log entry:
10:02:03
